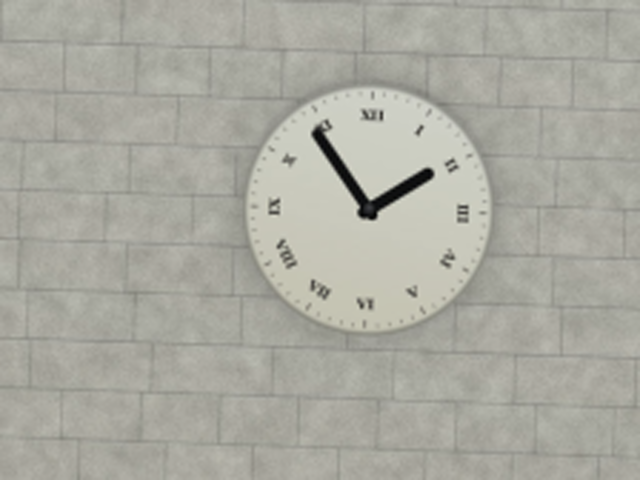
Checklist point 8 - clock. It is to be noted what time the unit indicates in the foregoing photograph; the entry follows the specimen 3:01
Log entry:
1:54
